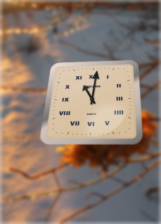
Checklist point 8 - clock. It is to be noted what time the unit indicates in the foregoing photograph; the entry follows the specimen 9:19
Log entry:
11:01
